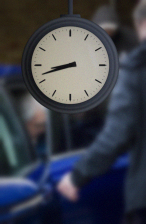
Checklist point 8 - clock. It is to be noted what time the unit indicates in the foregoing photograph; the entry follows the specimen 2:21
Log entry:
8:42
